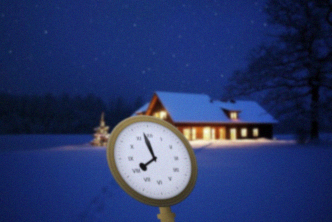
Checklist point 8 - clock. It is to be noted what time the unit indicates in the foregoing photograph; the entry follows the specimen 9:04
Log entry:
7:58
